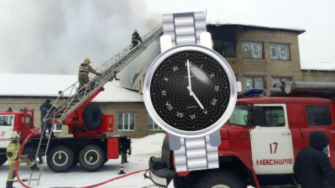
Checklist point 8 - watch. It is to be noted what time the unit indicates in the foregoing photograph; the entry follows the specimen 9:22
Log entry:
5:00
